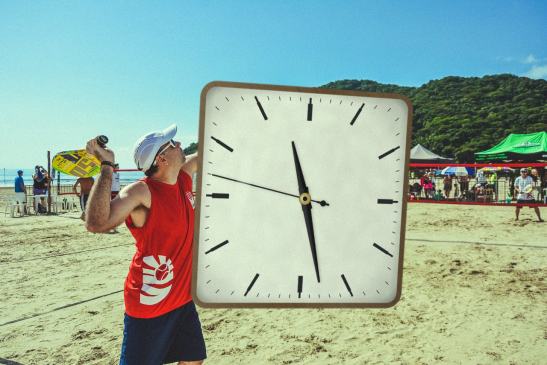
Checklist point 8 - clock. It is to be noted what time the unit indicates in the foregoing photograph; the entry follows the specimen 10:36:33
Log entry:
11:27:47
